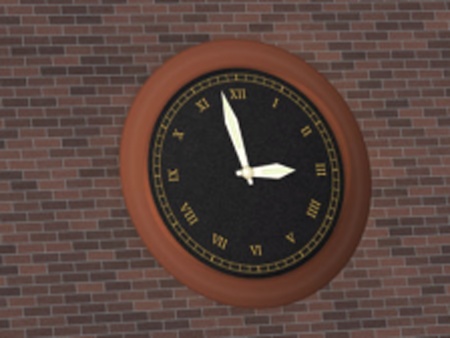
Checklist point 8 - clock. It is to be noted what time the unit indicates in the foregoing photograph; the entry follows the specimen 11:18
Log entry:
2:58
